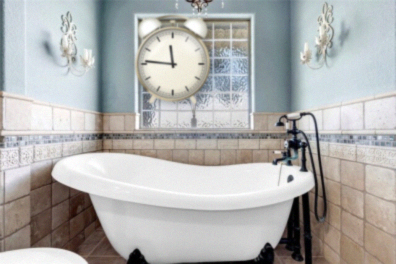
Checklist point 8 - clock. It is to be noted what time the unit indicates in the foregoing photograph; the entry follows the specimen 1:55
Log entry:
11:46
